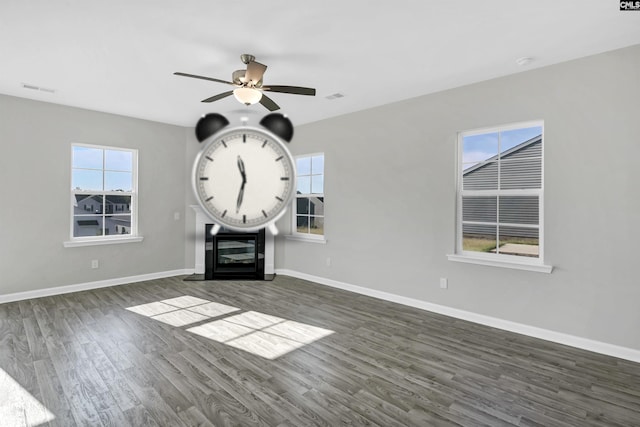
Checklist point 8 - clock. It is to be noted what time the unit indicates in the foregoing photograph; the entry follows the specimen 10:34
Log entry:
11:32
